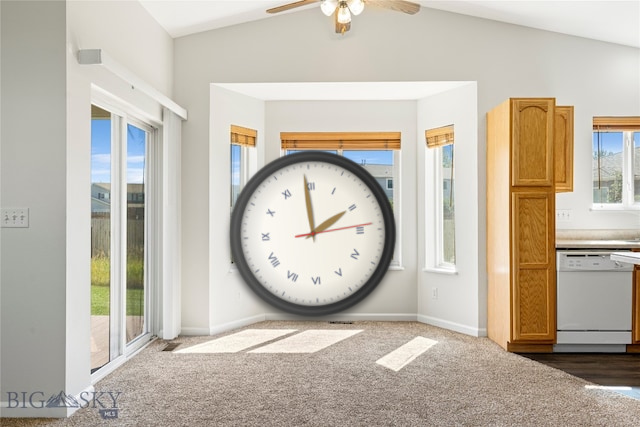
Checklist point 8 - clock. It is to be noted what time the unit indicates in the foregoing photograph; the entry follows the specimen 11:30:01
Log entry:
1:59:14
